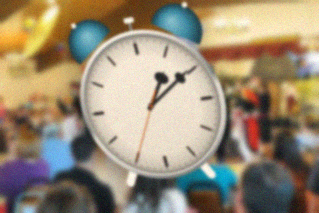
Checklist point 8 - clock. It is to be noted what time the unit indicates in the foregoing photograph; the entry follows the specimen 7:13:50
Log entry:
1:09:35
